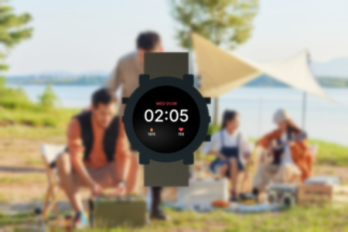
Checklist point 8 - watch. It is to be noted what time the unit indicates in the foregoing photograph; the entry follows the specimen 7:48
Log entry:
2:05
